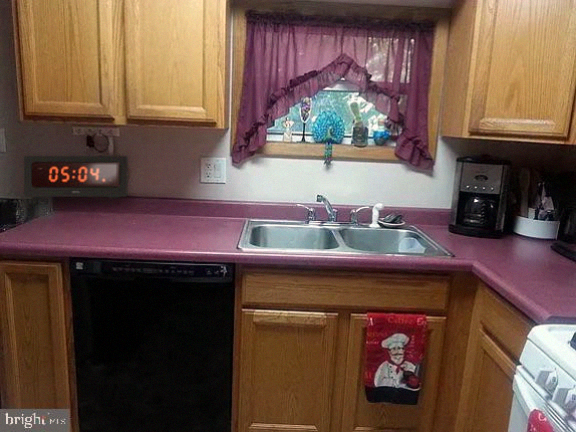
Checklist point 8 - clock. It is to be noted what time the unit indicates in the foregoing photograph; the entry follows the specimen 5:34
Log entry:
5:04
